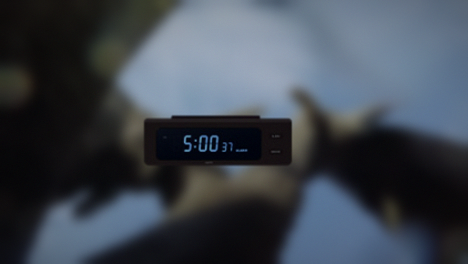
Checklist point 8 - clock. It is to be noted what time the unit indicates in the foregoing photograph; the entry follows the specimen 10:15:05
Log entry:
5:00:37
